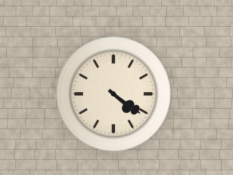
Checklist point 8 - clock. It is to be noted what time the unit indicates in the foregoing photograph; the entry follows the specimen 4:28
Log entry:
4:21
